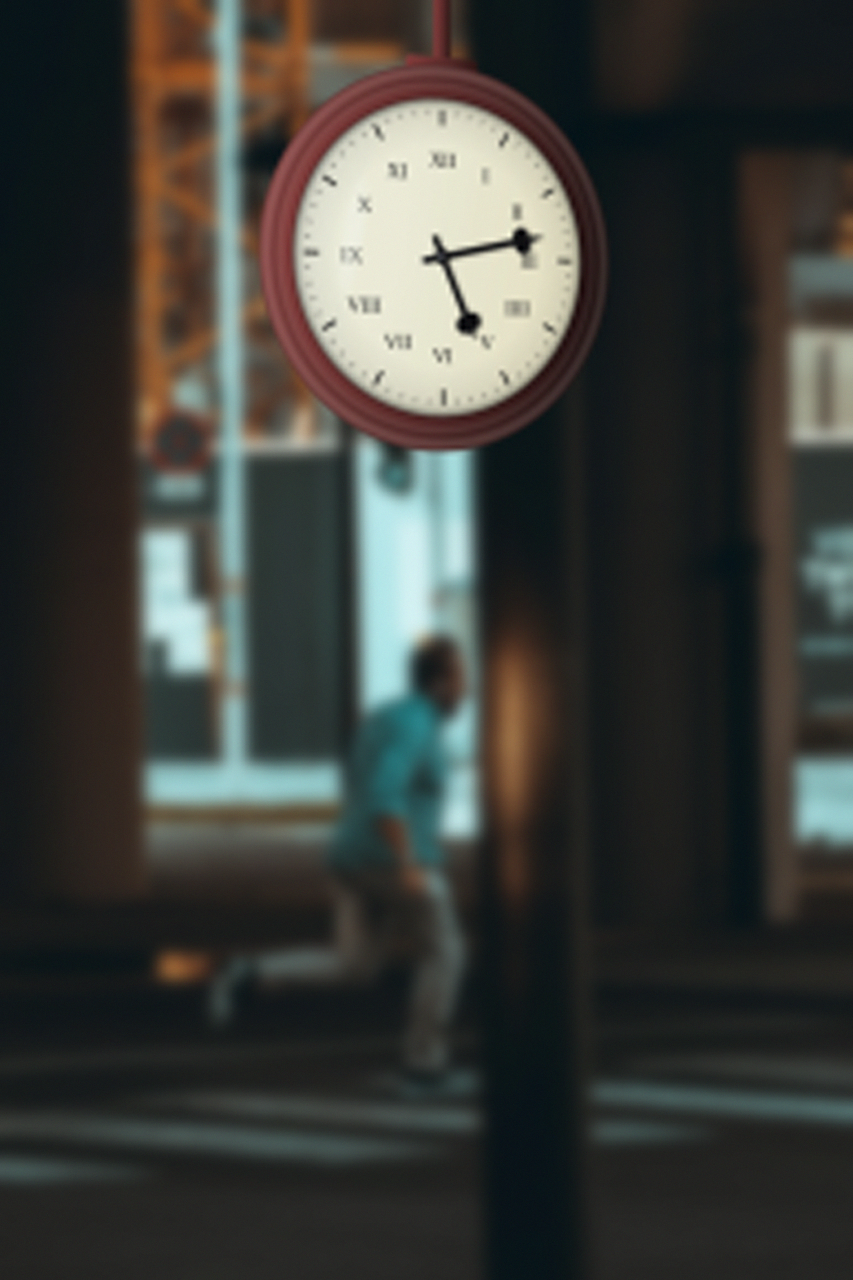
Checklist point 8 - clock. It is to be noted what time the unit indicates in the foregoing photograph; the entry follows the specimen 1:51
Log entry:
5:13
